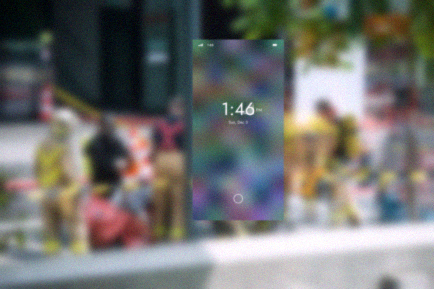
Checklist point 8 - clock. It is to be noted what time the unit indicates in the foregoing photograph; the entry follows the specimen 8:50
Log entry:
1:46
